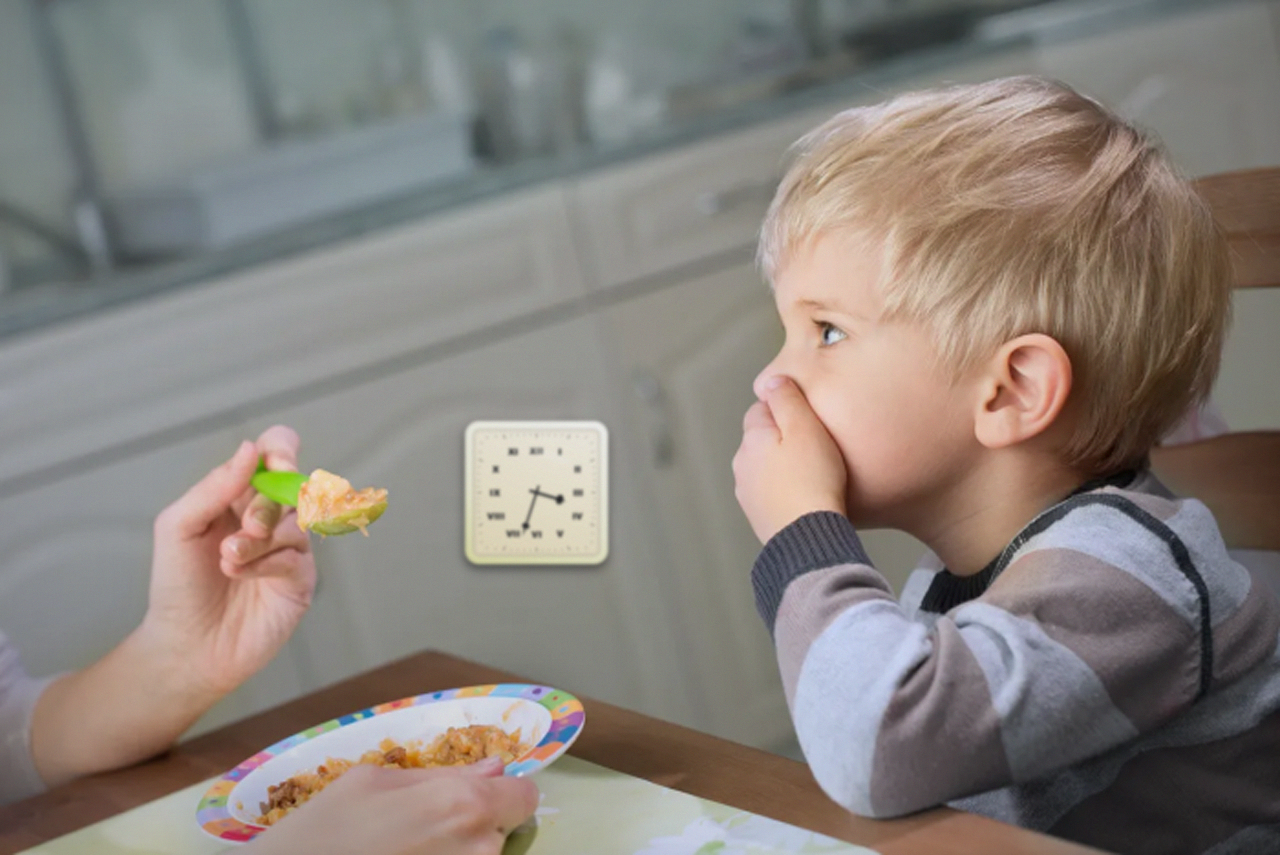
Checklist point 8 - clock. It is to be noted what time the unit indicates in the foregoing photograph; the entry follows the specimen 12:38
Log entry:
3:33
